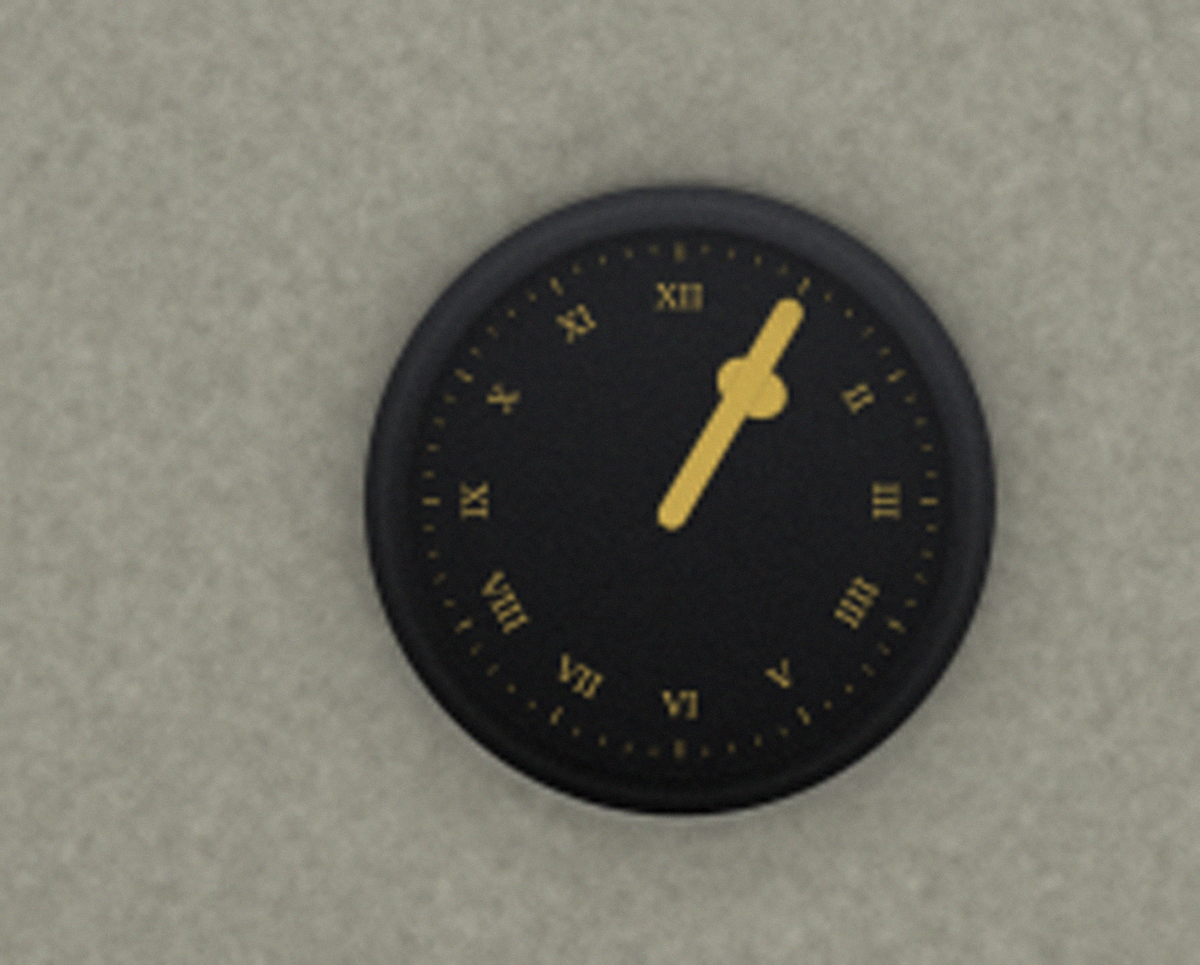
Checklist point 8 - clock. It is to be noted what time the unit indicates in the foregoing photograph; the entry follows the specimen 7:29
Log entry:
1:05
